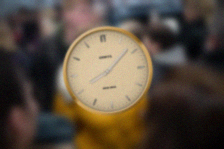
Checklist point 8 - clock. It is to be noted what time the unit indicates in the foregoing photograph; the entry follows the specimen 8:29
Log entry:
8:08
